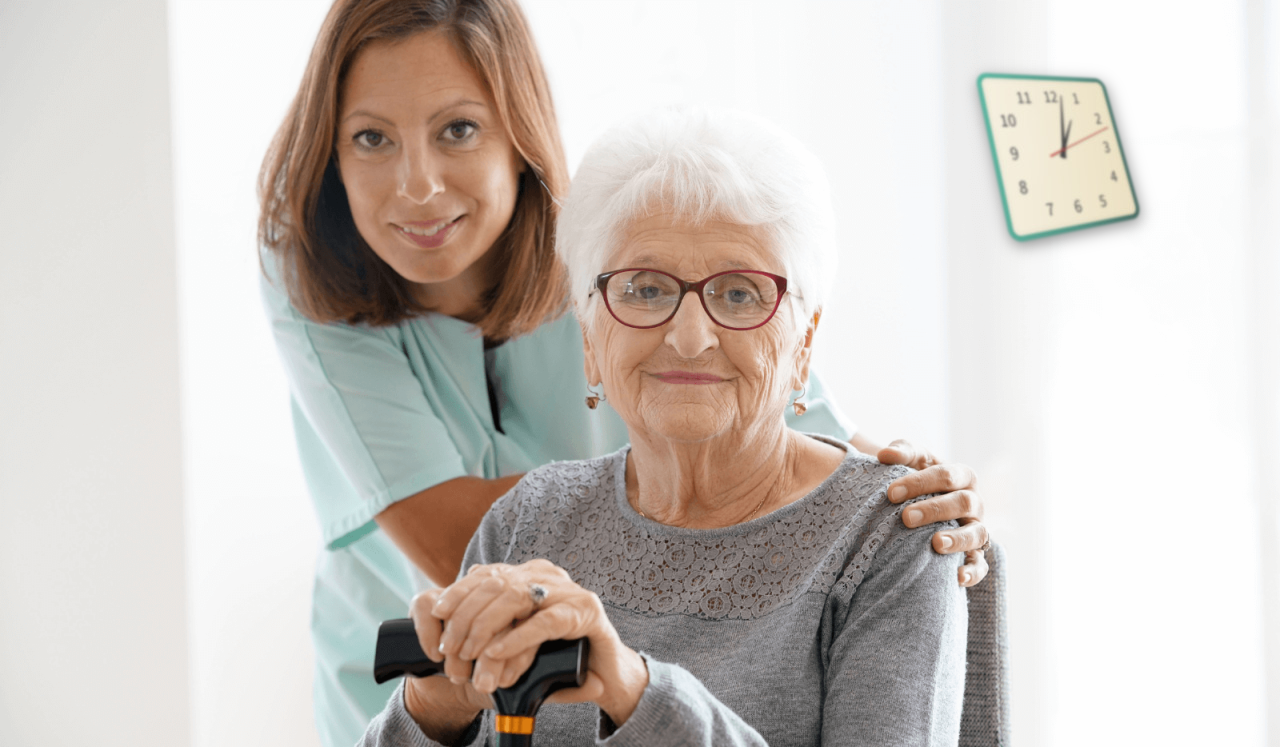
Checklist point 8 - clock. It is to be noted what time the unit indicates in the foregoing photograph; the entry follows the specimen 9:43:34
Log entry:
1:02:12
